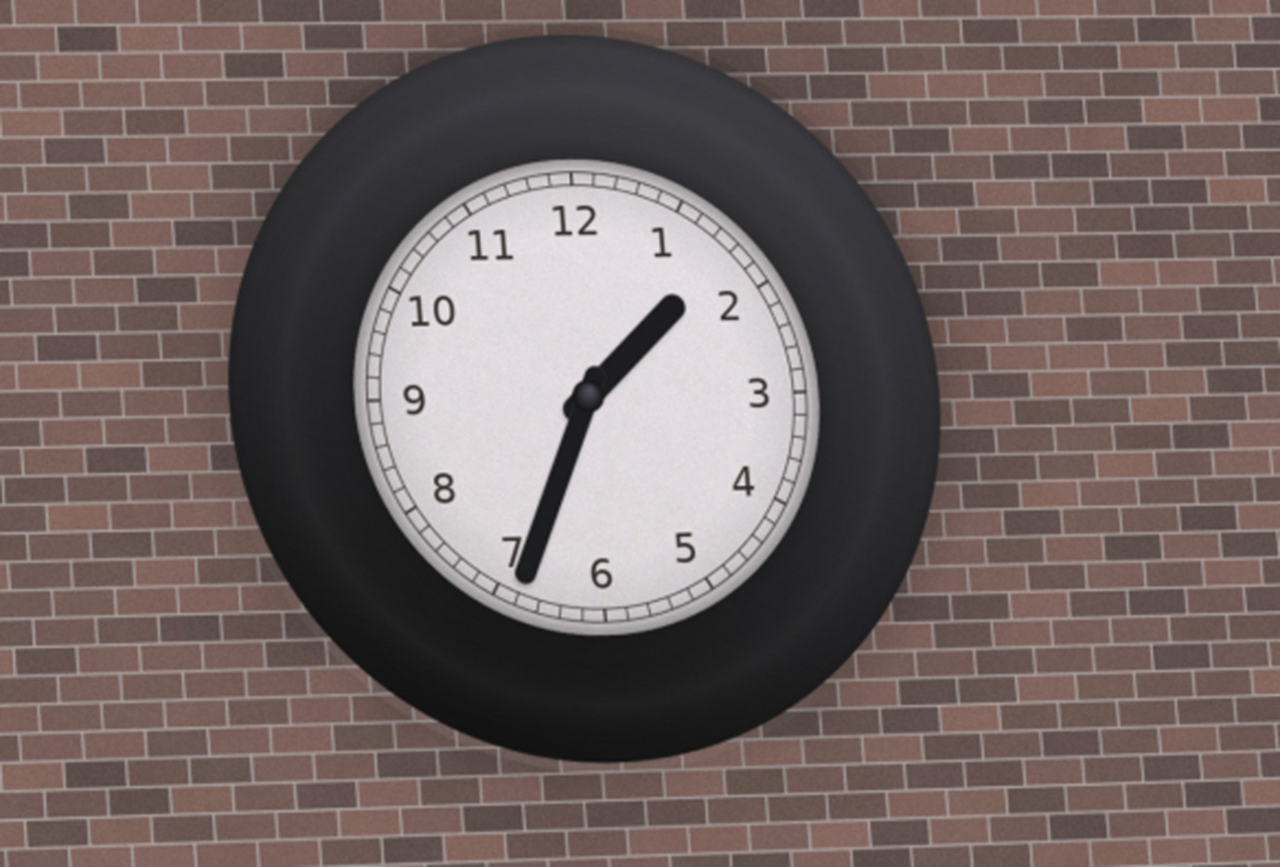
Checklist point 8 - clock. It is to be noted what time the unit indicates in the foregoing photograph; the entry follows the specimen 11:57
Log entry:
1:34
